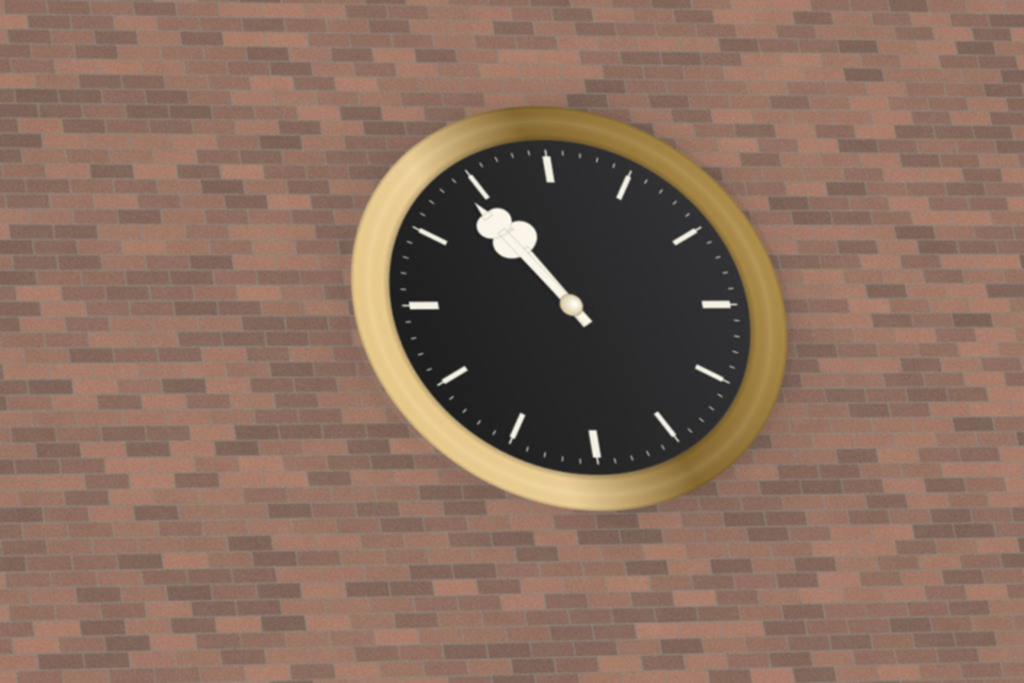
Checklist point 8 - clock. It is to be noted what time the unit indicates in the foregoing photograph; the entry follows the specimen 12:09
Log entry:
10:54
